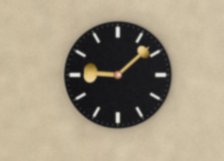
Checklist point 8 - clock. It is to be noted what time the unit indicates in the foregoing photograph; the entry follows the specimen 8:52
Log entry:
9:08
